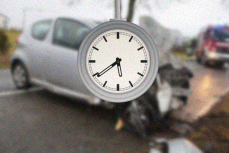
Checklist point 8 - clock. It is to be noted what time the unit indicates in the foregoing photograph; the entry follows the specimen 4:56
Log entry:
5:39
